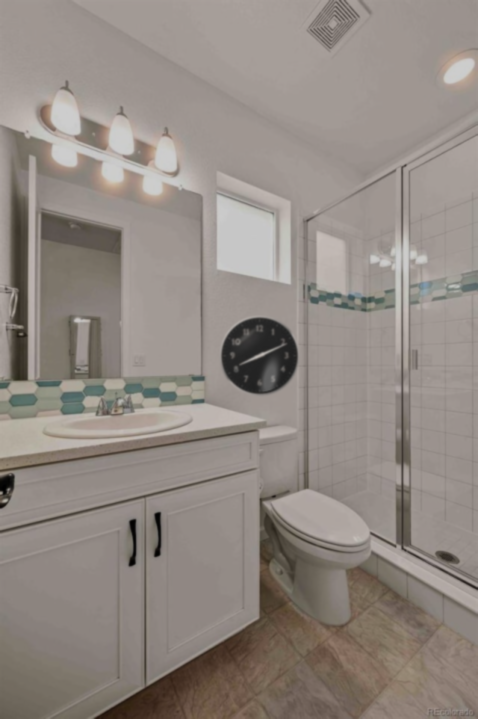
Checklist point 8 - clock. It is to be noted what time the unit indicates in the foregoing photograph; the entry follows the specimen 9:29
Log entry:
8:11
